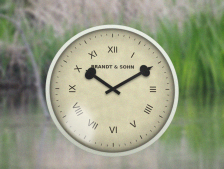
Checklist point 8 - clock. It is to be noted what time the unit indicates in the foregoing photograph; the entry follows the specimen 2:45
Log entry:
10:10
